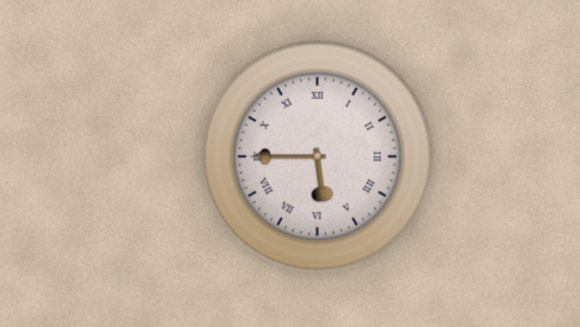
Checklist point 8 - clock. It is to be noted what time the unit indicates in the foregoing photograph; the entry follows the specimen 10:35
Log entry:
5:45
